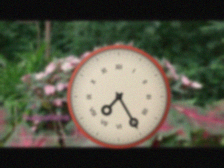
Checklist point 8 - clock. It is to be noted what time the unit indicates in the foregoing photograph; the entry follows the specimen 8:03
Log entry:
7:25
